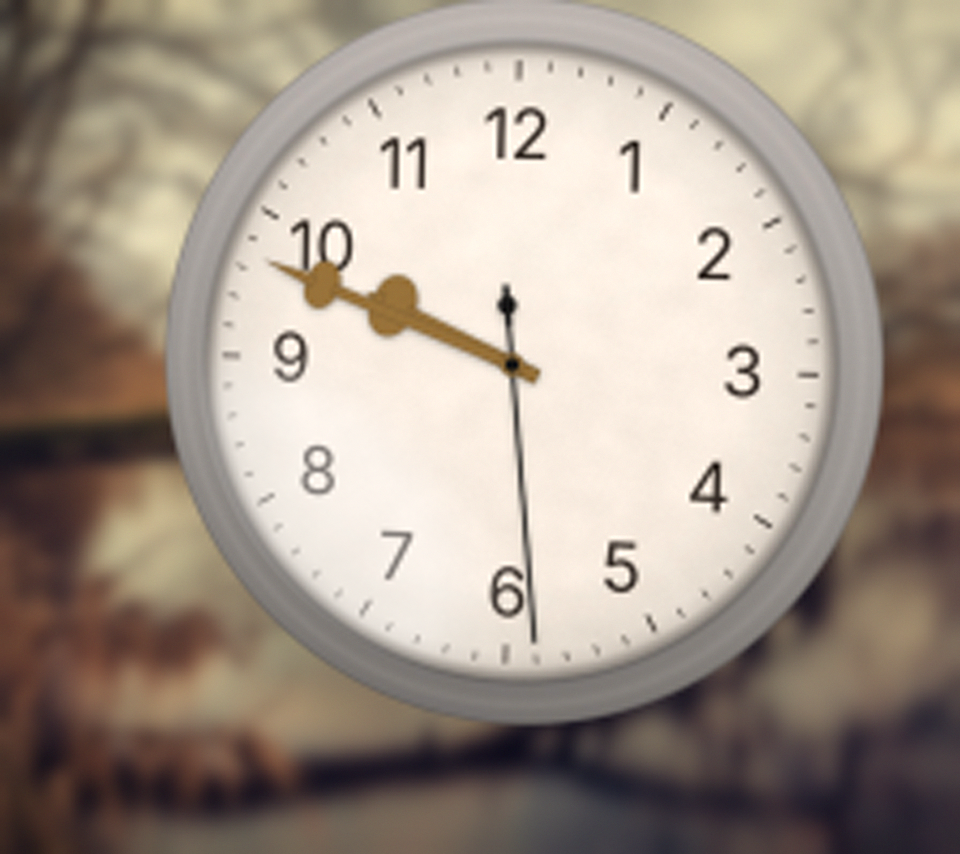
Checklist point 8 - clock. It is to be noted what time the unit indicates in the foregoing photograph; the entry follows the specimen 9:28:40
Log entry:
9:48:29
